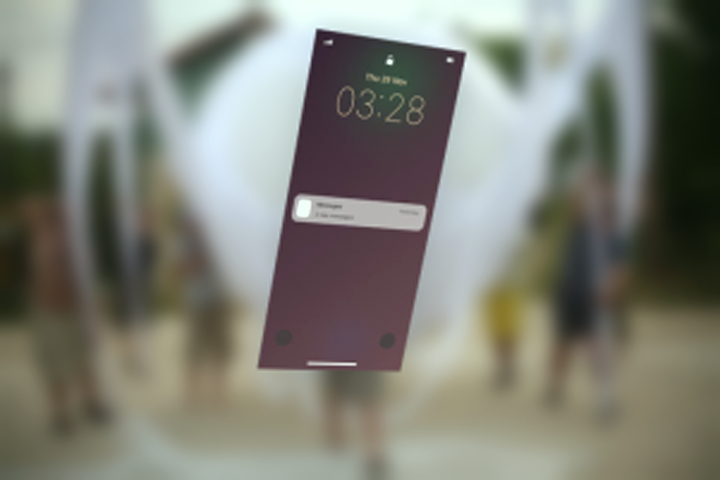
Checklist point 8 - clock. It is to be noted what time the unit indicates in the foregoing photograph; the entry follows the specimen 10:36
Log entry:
3:28
